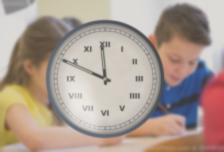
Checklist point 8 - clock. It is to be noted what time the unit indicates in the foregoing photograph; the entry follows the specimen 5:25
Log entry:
11:49
